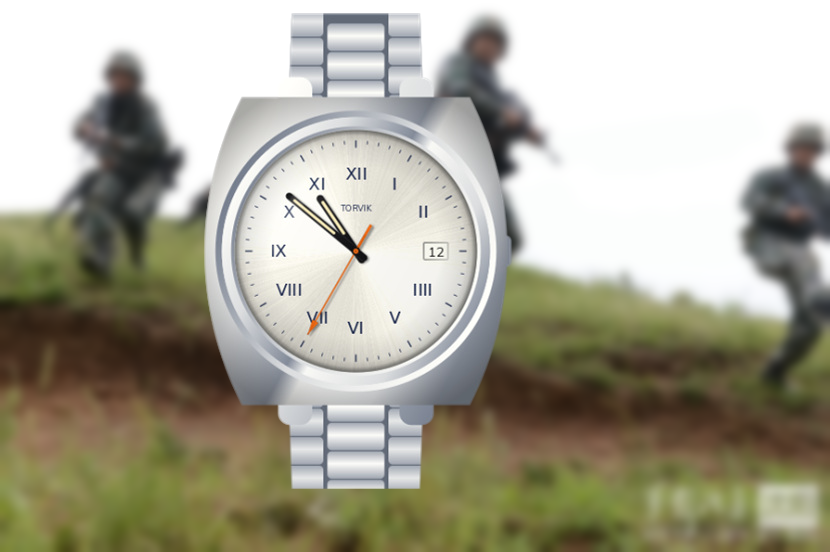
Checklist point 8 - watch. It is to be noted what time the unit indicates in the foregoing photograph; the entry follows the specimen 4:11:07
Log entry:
10:51:35
